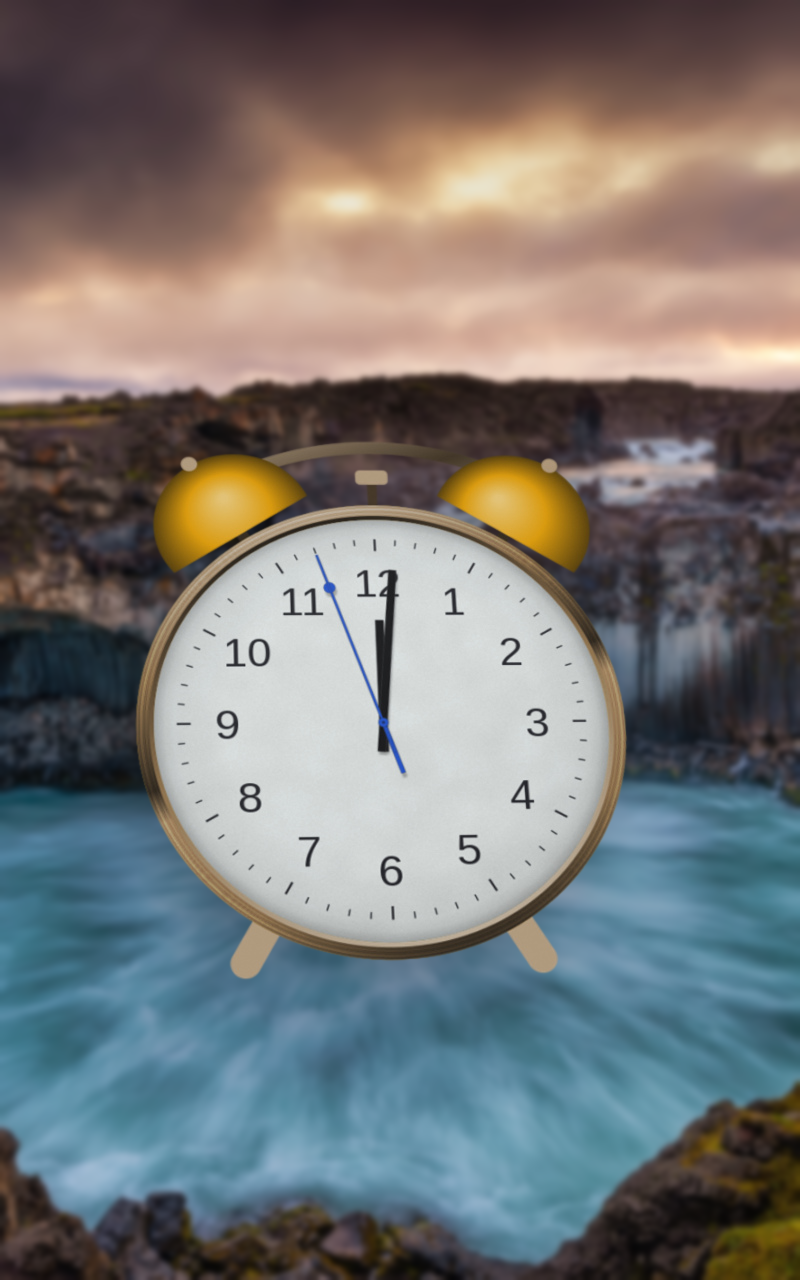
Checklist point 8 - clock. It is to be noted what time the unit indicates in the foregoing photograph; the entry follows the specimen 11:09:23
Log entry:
12:00:57
